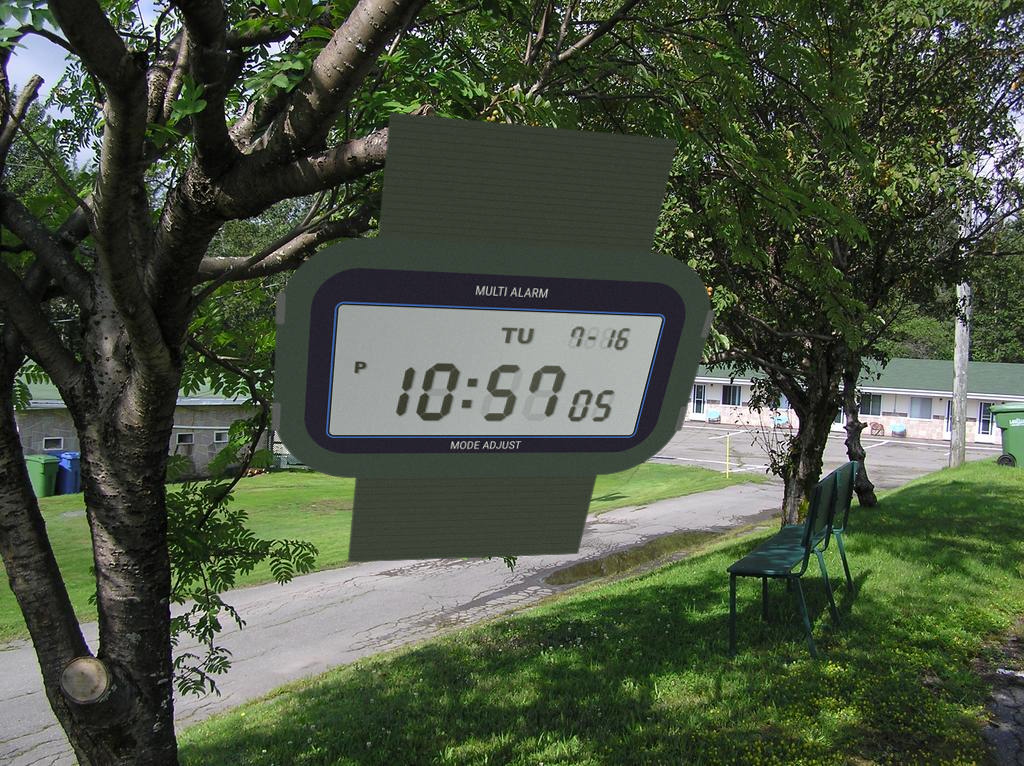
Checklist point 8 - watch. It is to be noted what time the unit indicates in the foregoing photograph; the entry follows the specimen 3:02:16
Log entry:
10:57:05
